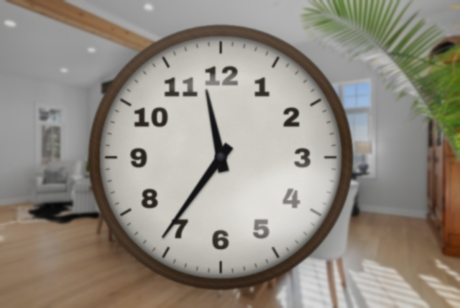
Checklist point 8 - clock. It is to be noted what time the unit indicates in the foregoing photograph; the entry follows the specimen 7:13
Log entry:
11:36
